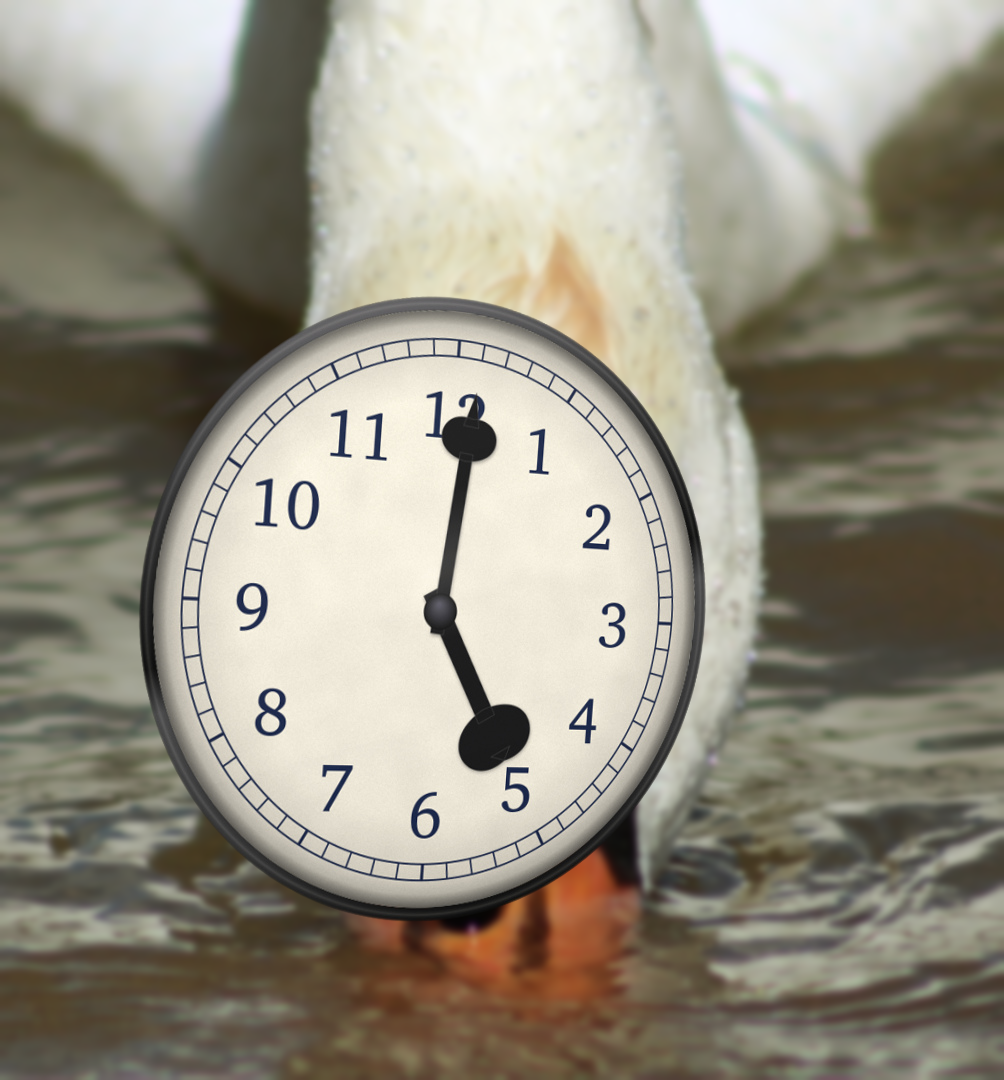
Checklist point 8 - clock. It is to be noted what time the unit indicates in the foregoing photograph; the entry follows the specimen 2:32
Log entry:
5:01
